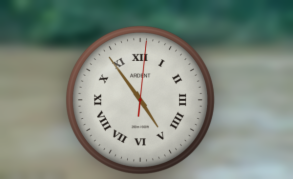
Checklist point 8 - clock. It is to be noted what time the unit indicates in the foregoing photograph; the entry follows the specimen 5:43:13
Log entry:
4:54:01
